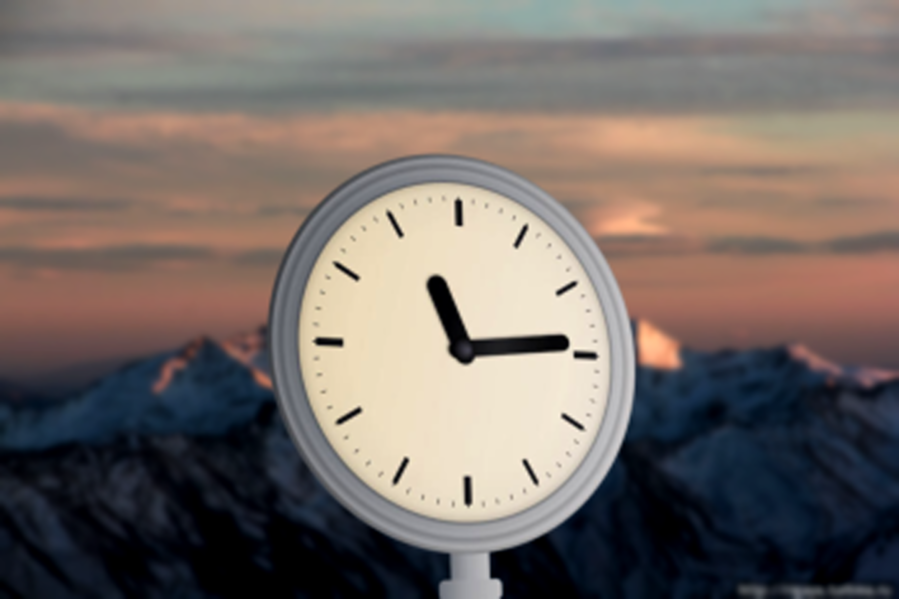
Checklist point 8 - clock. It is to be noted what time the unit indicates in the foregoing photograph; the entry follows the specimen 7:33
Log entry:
11:14
